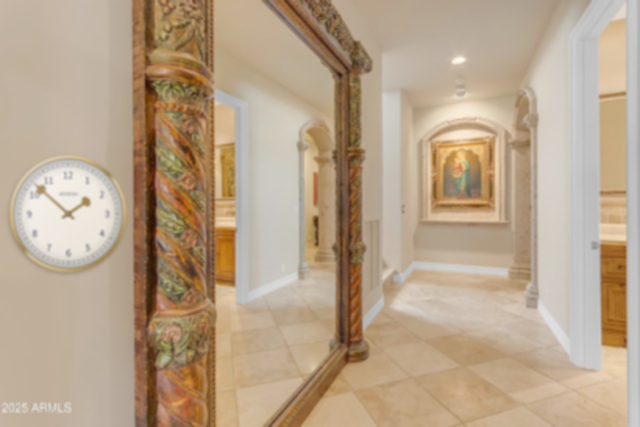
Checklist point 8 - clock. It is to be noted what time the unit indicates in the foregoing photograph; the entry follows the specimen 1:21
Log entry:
1:52
